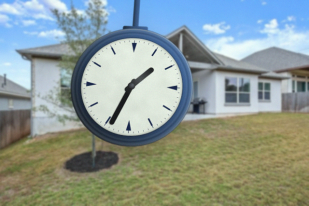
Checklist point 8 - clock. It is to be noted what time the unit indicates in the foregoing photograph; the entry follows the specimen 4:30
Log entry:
1:34
